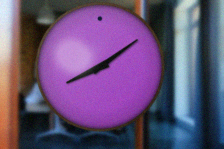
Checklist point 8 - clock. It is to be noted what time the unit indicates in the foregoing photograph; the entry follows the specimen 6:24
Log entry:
8:09
